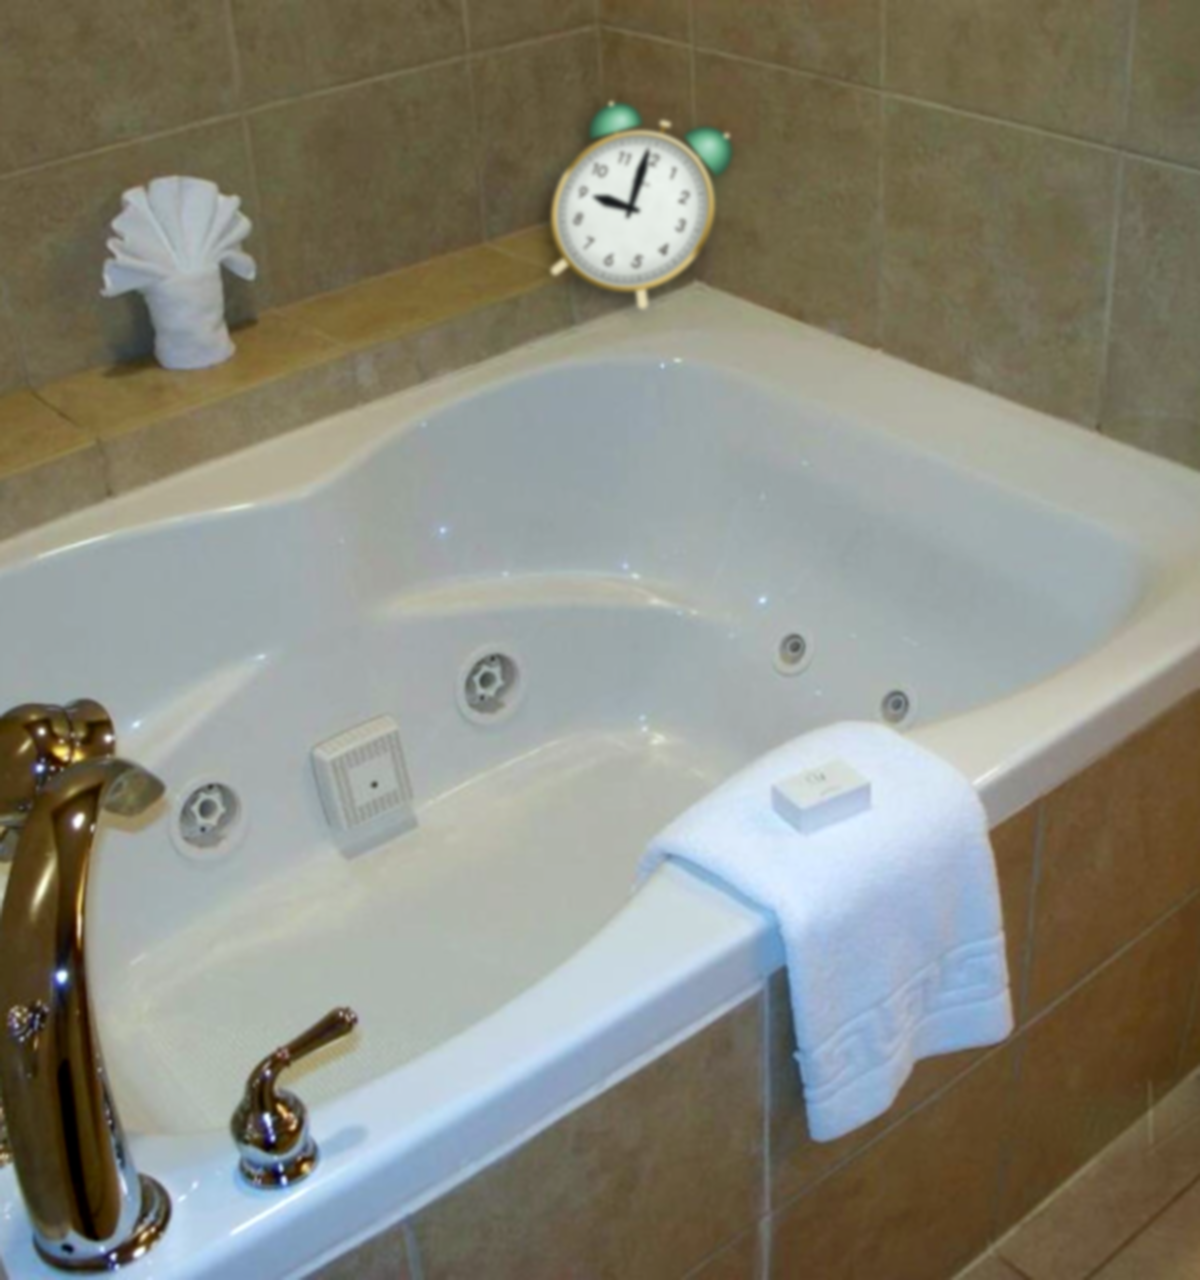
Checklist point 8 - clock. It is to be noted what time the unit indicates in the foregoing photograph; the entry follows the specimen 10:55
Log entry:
8:59
